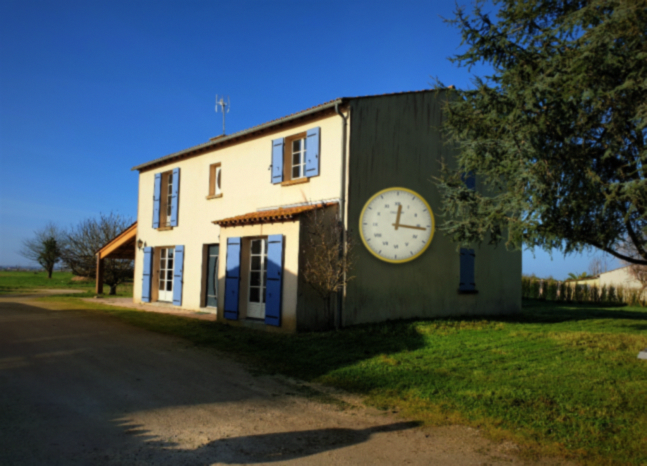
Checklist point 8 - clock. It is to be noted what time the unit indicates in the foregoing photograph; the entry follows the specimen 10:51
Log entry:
12:16
